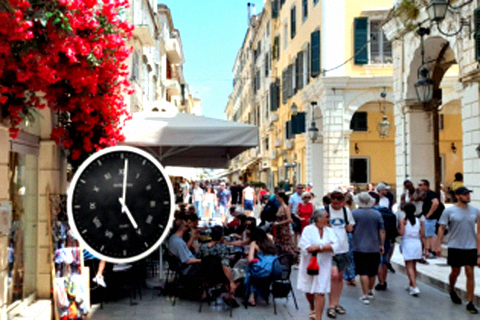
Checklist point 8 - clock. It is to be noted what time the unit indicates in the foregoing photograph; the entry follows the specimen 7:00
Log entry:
5:01
